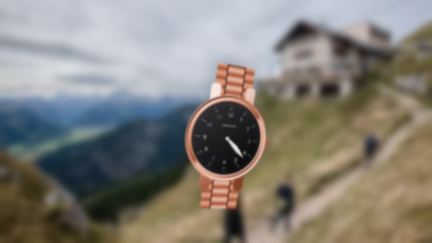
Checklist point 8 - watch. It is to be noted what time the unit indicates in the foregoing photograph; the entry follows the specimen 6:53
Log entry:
4:22
